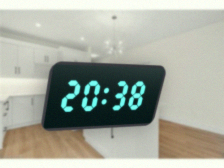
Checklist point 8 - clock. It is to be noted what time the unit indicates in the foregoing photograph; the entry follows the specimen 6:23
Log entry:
20:38
